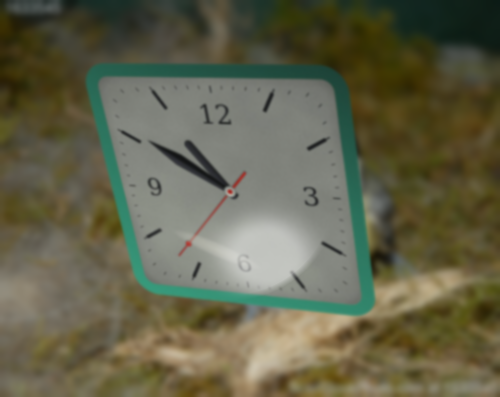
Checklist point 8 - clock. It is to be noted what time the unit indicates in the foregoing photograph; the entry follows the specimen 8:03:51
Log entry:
10:50:37
